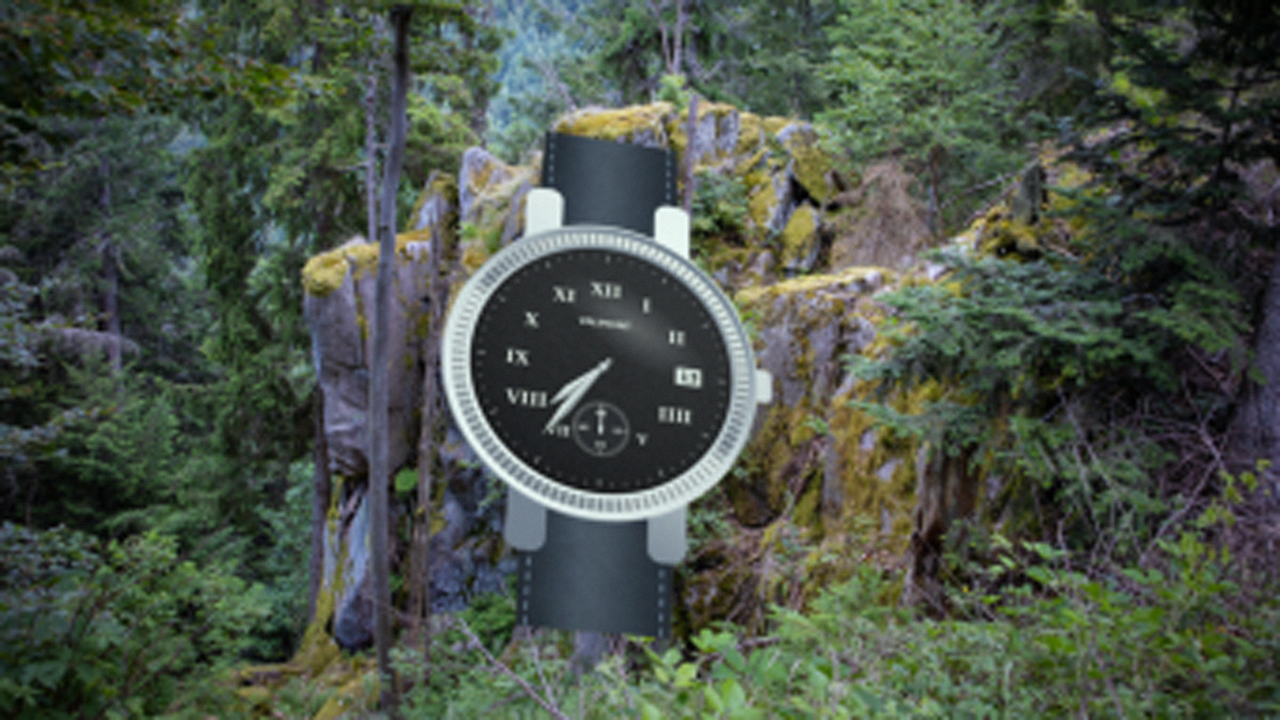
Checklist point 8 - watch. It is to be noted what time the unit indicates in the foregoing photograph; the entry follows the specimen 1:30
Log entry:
7:36
